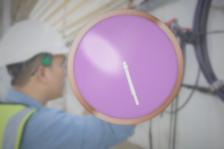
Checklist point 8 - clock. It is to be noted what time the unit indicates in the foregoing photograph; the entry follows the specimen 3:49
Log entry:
5:27
